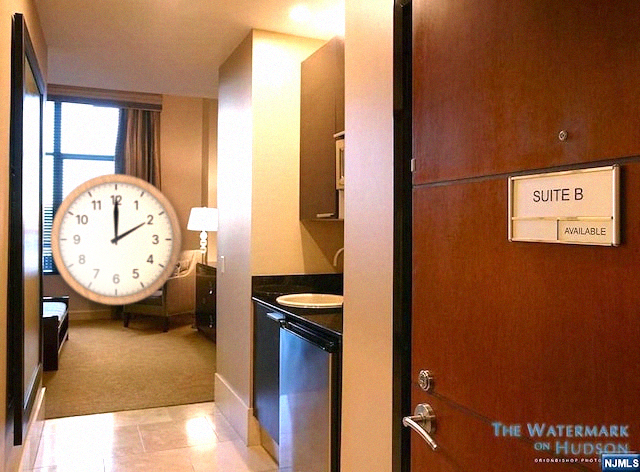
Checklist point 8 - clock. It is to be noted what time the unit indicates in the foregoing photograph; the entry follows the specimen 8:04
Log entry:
2:00
